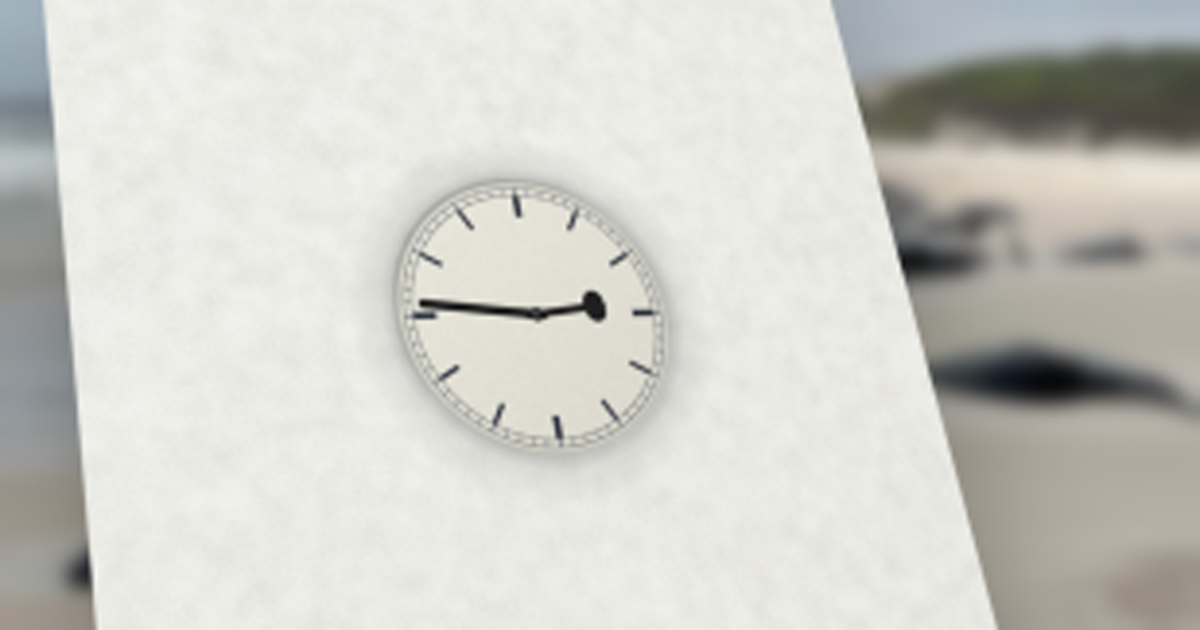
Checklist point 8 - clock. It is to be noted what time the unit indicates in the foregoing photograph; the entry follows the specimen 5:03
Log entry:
2:46
